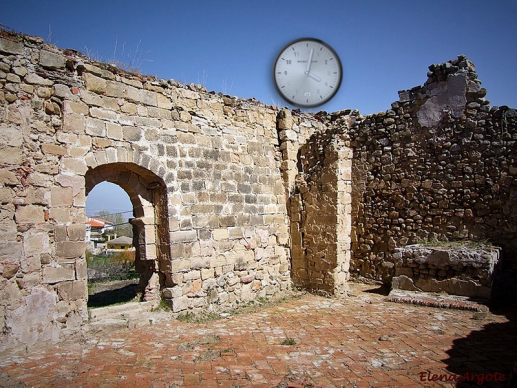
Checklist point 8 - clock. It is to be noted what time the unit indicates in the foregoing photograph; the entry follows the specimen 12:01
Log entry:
4:02
